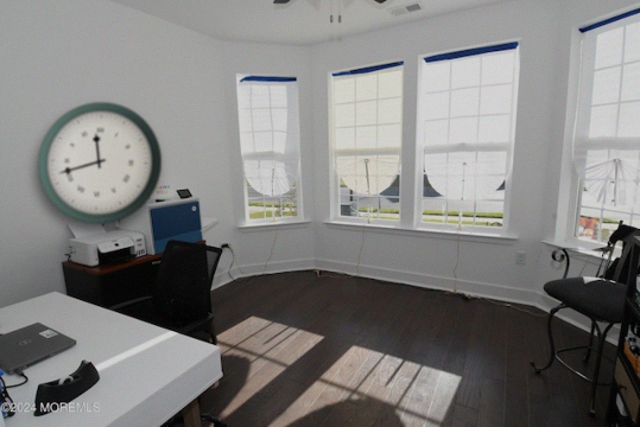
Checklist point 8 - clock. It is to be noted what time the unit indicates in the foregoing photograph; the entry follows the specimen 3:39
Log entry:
11:42
